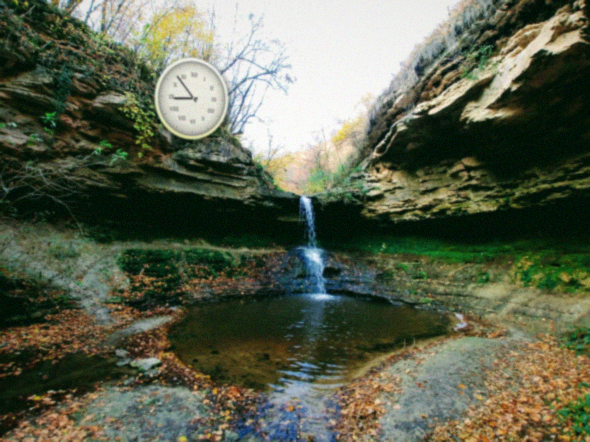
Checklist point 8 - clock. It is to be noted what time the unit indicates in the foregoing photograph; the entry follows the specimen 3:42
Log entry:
8:53
